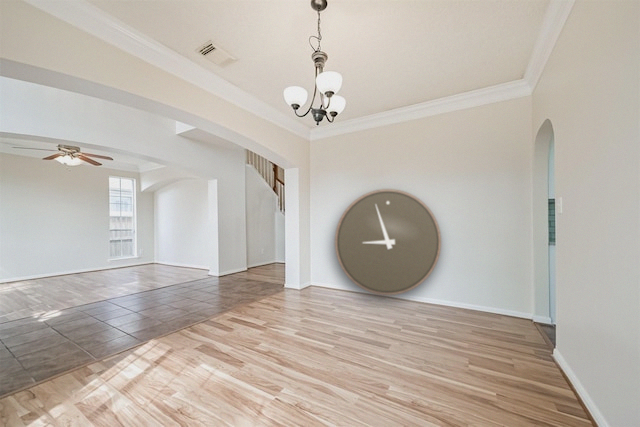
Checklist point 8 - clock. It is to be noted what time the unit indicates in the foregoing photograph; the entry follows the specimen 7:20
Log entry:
8:57
